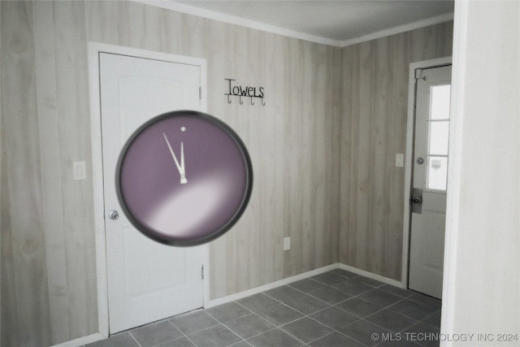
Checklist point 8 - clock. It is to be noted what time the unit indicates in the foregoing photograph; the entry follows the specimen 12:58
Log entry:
11:56
